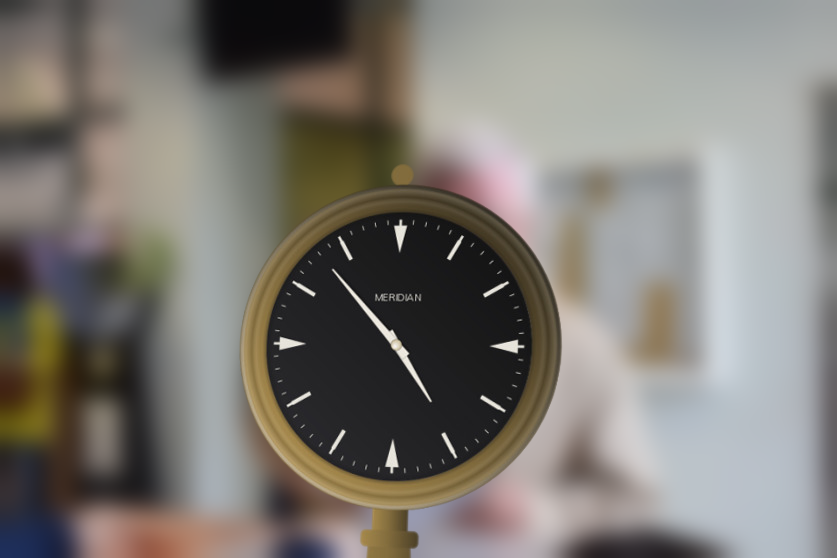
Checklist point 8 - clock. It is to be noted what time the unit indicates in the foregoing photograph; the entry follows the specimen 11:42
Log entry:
4:53
